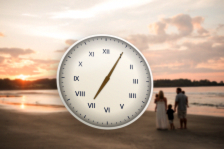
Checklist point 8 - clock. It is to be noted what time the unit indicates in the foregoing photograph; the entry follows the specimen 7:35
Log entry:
7:05
